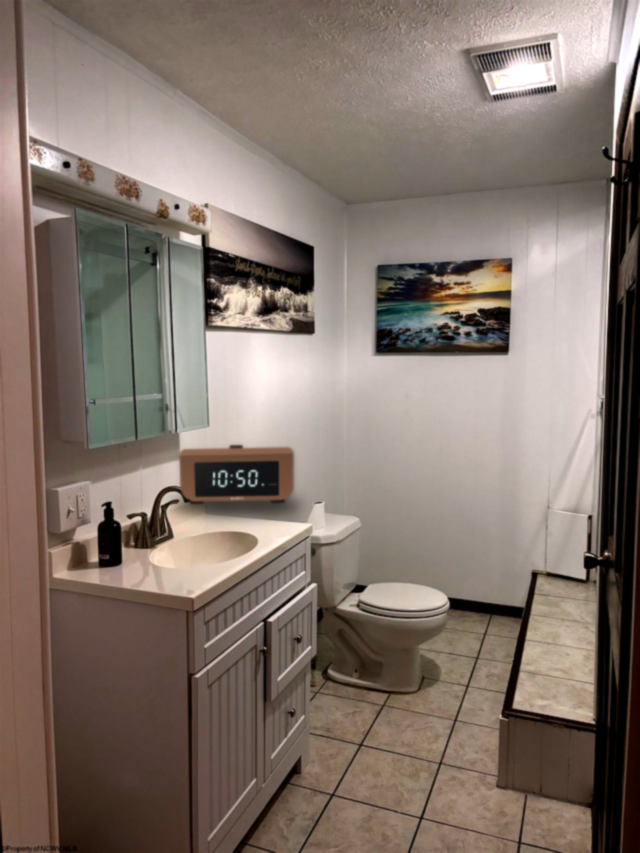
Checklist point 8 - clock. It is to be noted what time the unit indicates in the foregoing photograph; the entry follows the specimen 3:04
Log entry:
10:50
